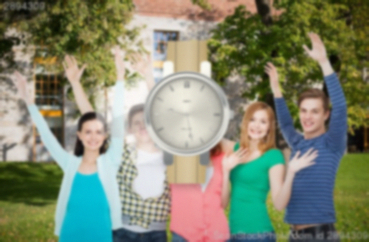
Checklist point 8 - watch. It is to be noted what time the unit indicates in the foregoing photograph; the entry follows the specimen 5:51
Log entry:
9:28
